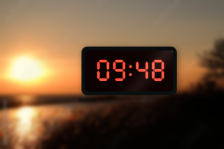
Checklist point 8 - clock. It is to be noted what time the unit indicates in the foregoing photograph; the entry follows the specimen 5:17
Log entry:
9:48
